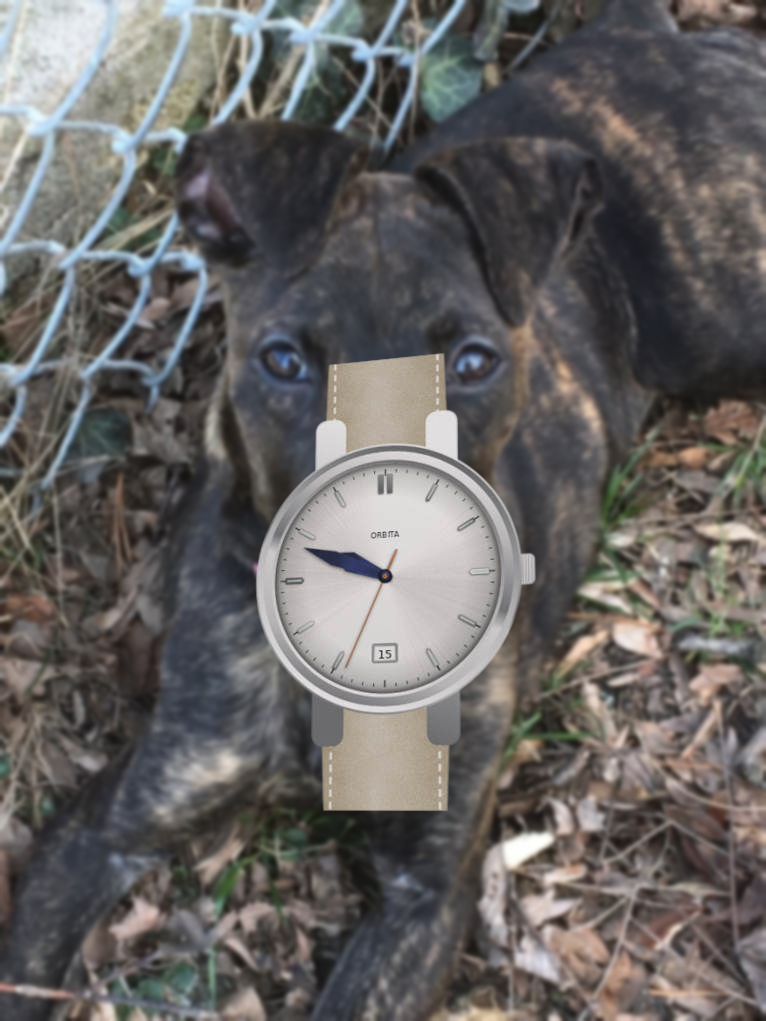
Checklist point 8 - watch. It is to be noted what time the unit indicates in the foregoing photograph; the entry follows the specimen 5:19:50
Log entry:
9:48:34
